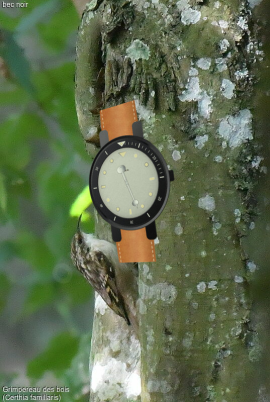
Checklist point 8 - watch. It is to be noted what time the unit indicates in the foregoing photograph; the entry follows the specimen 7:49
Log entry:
11:27
